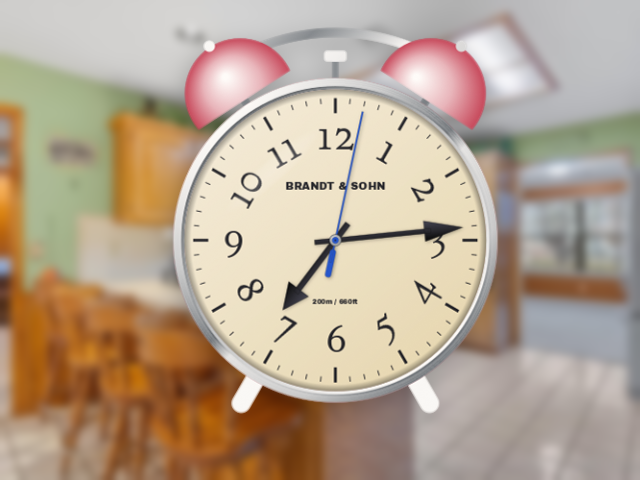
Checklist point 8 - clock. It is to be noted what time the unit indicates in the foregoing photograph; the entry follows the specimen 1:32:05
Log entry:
7:14:02
